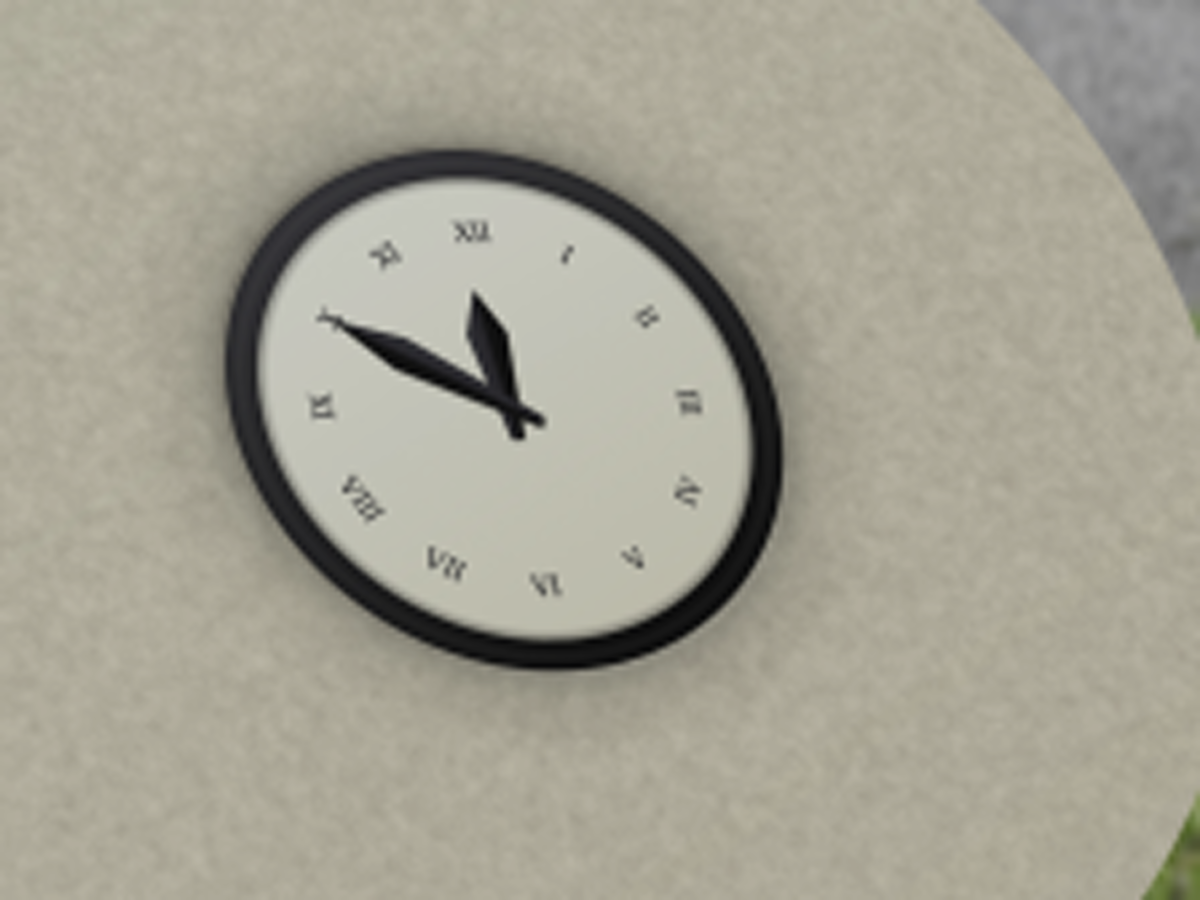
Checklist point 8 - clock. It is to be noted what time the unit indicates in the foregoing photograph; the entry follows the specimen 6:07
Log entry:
11:50
